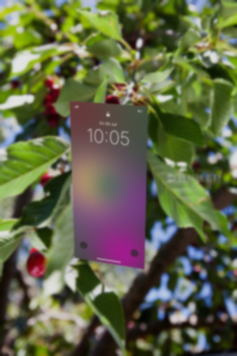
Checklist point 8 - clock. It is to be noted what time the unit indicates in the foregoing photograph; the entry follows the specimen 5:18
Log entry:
10:05
